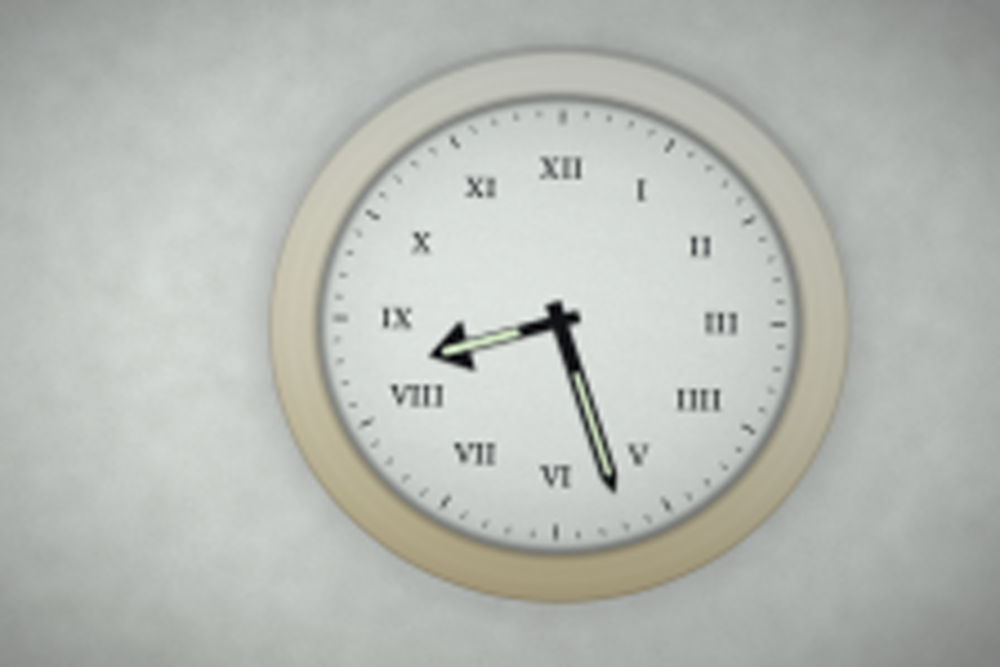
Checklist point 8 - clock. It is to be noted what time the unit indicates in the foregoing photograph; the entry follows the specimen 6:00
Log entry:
8:27
